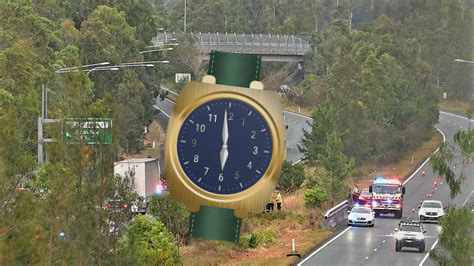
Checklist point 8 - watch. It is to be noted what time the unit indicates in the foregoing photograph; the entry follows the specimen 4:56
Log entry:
5:59
